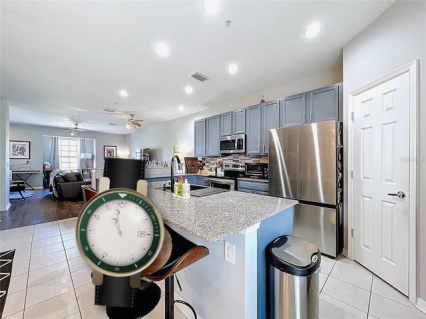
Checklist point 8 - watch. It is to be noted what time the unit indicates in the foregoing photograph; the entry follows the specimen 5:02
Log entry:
10:58
